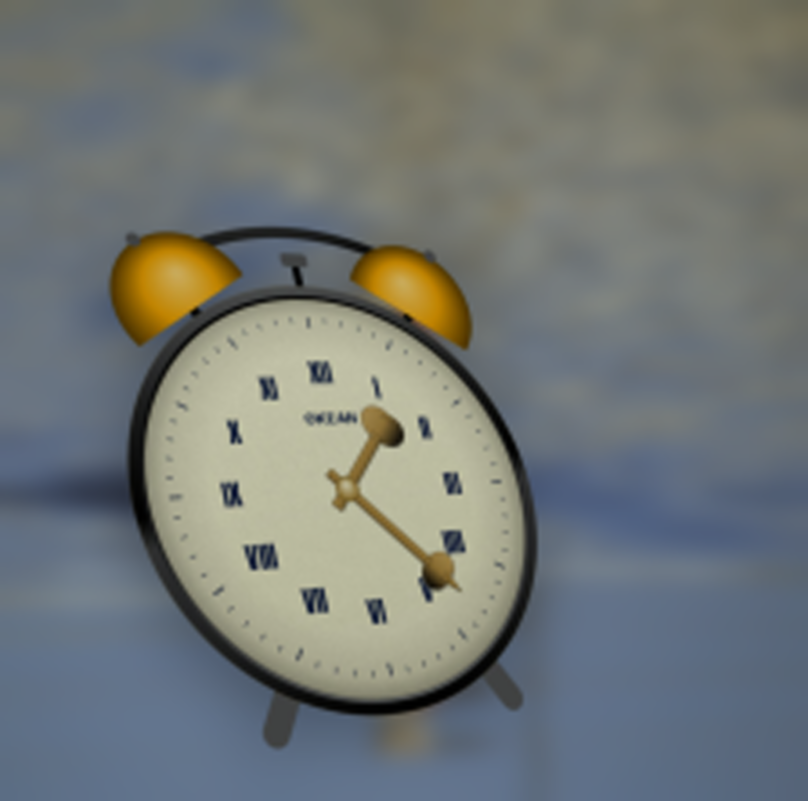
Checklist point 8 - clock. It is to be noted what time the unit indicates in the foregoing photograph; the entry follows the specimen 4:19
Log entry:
1:23
